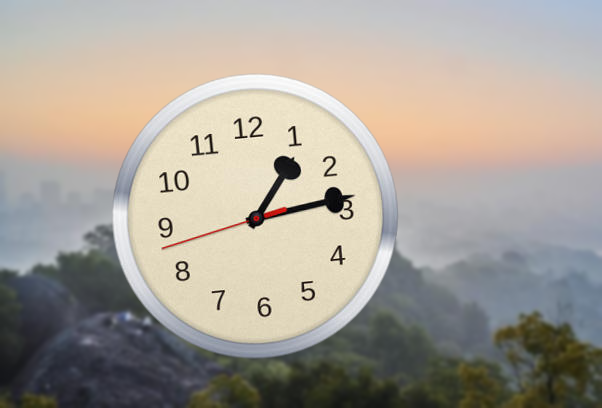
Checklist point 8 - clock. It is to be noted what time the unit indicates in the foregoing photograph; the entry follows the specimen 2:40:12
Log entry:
1:13:43
